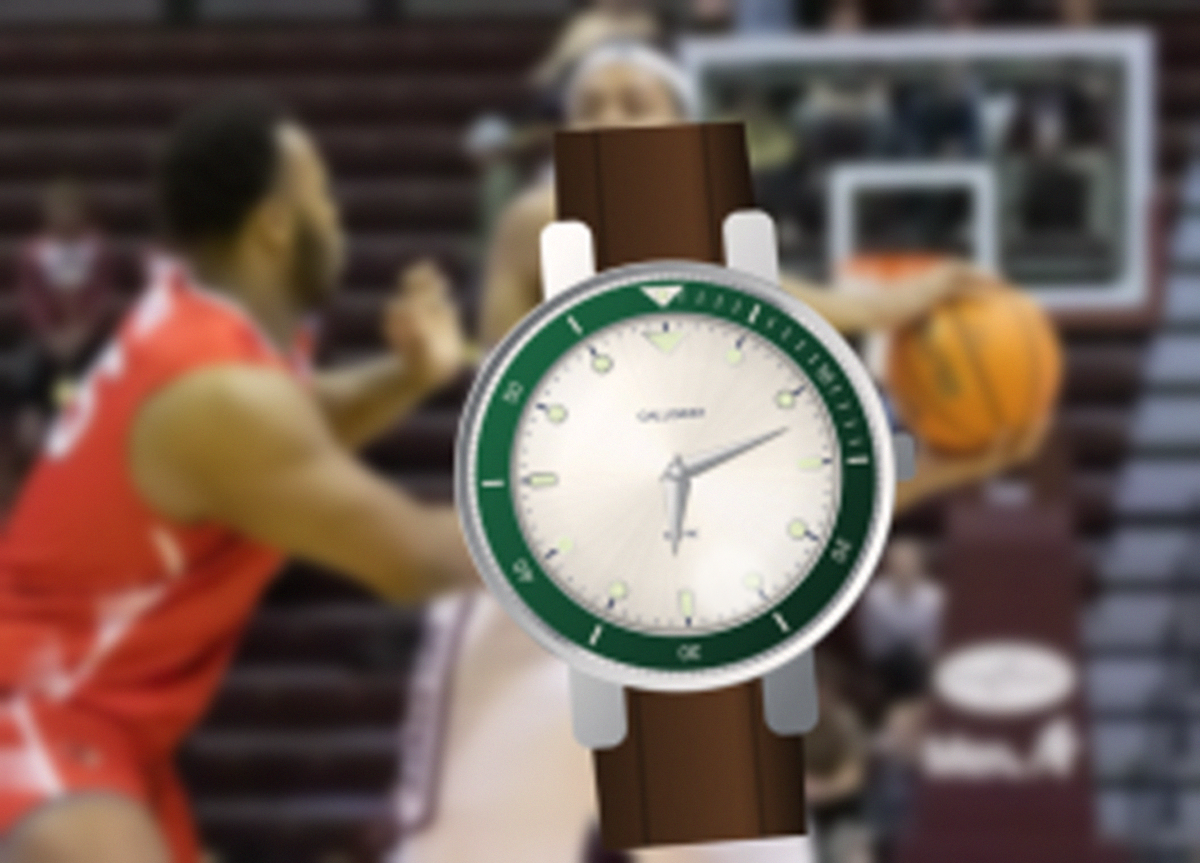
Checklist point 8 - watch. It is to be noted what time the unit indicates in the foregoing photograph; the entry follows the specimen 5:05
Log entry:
6:12
